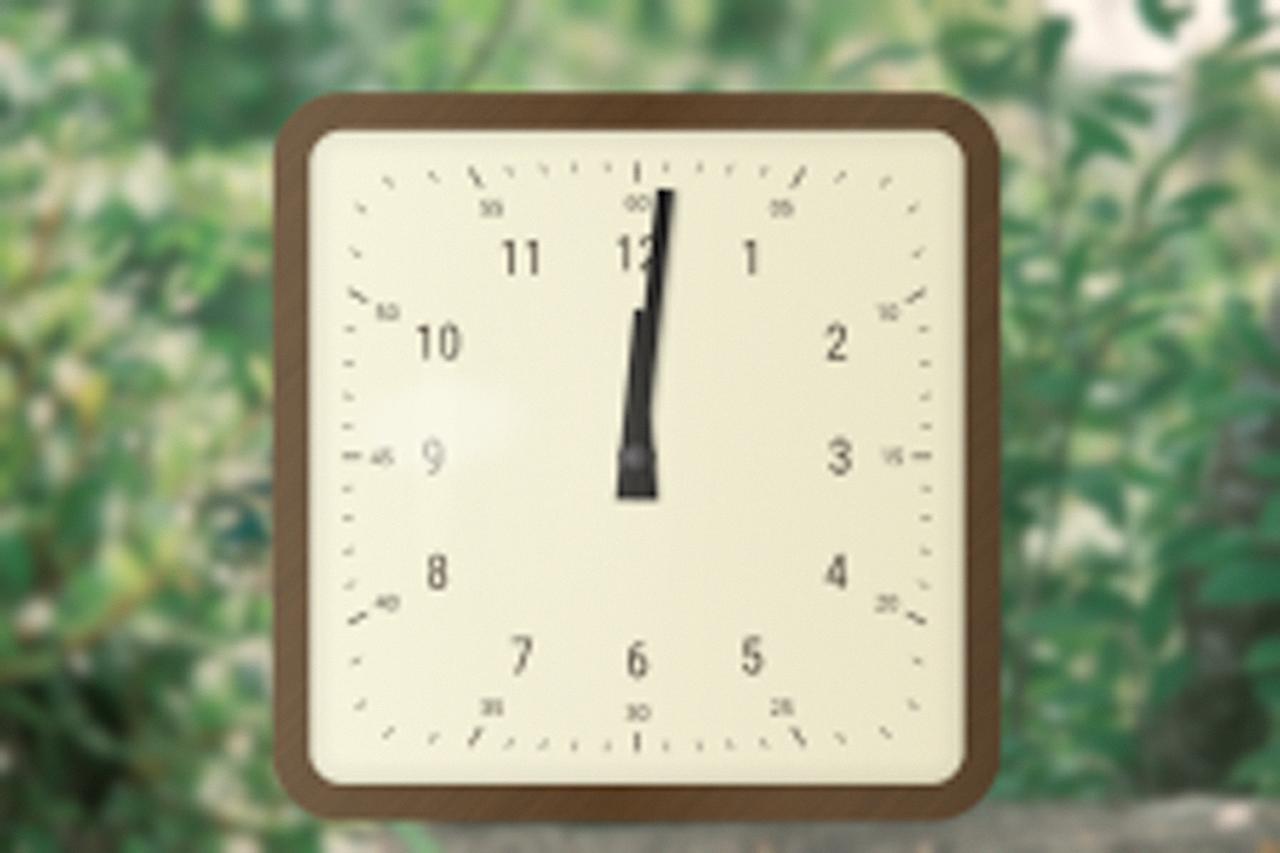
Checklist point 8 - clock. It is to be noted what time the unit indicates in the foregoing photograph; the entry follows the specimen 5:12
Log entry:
12:01
